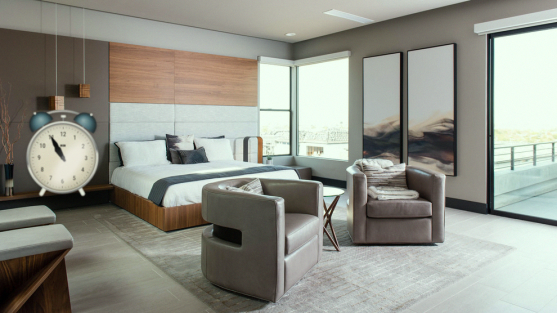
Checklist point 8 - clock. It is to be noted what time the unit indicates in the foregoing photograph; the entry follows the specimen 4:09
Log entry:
10:55
